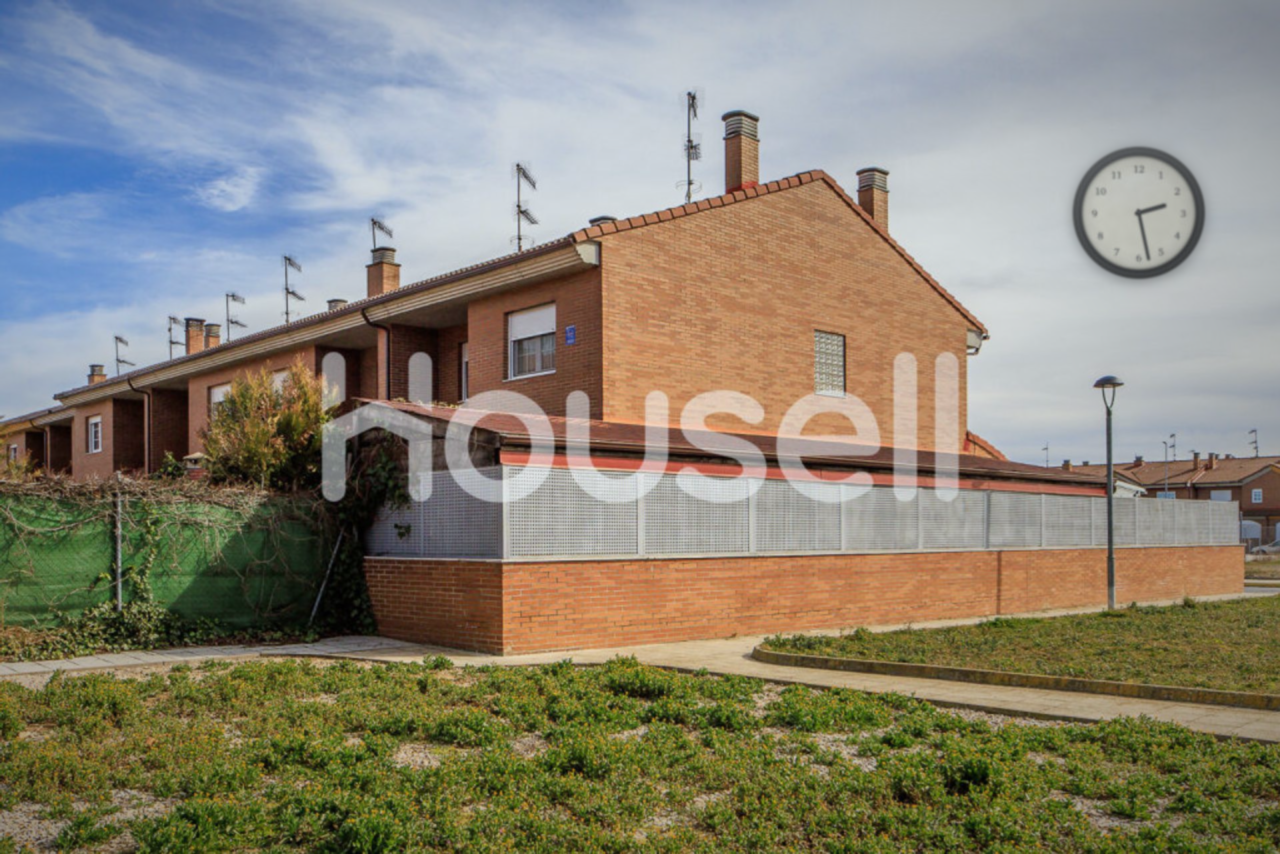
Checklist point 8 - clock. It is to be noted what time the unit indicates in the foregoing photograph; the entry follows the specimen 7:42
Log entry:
2:28
